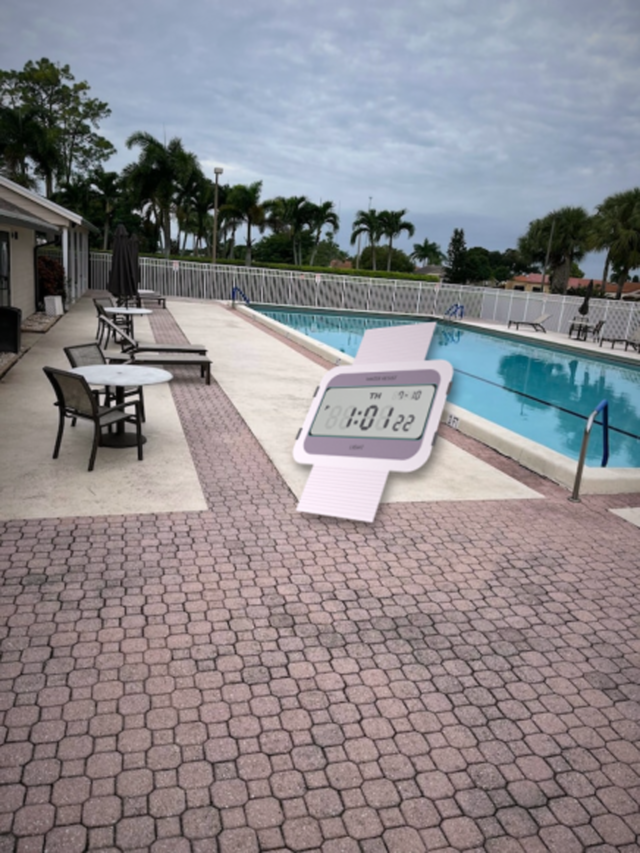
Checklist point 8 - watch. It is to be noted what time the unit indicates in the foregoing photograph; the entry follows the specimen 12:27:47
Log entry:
1:01:22
